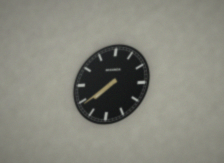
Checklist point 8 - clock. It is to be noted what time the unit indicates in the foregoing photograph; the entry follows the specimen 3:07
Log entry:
7:39
